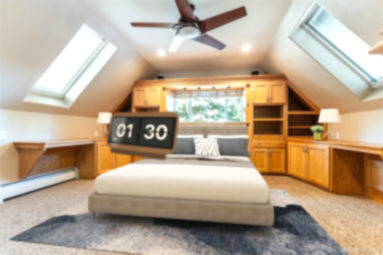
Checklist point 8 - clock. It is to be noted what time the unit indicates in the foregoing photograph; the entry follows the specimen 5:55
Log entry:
1:30
